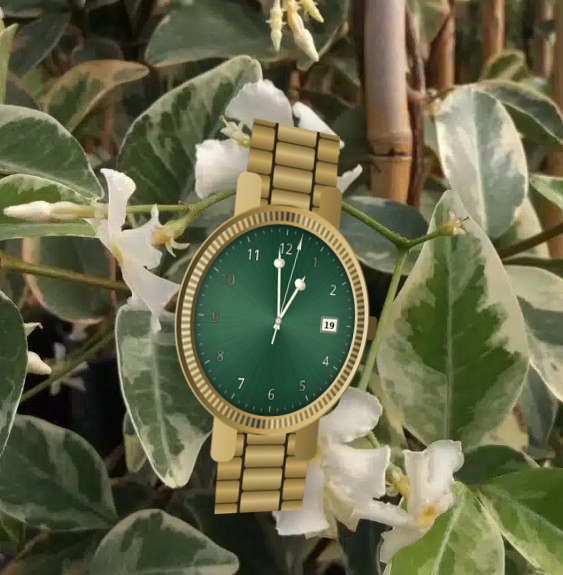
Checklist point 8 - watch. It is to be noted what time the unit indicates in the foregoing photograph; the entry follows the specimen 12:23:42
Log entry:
12:59:02
